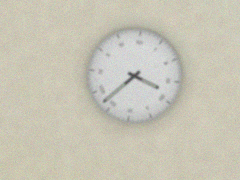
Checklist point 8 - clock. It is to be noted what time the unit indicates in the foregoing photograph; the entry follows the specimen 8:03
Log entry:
3:37
